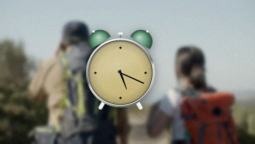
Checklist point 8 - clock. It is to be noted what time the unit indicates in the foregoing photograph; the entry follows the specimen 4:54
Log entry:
5:19
